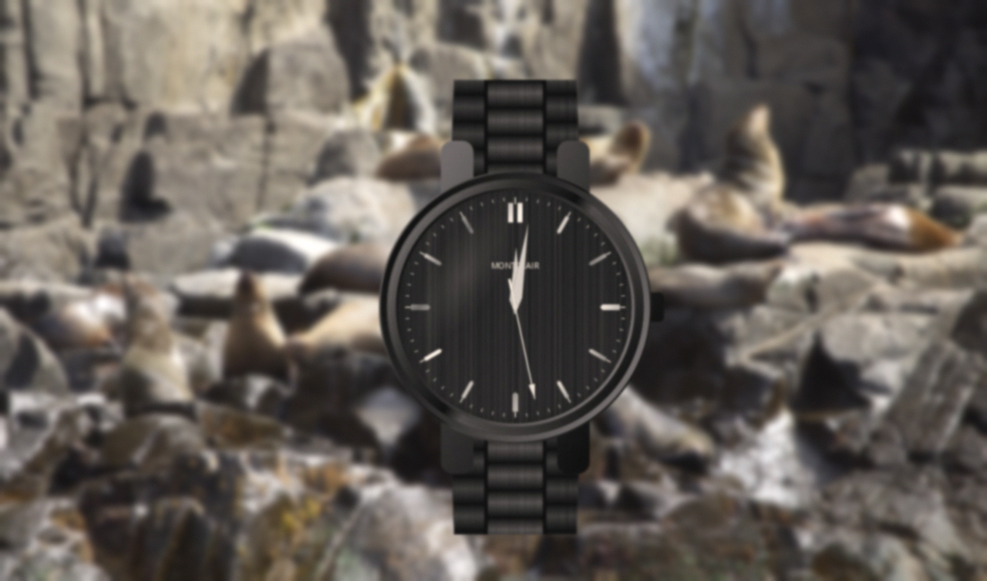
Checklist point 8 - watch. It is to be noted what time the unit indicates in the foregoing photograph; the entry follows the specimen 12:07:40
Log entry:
12:01:28
